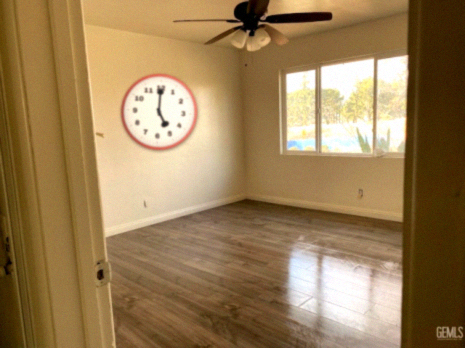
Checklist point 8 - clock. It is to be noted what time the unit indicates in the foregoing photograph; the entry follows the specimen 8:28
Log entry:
5:00
